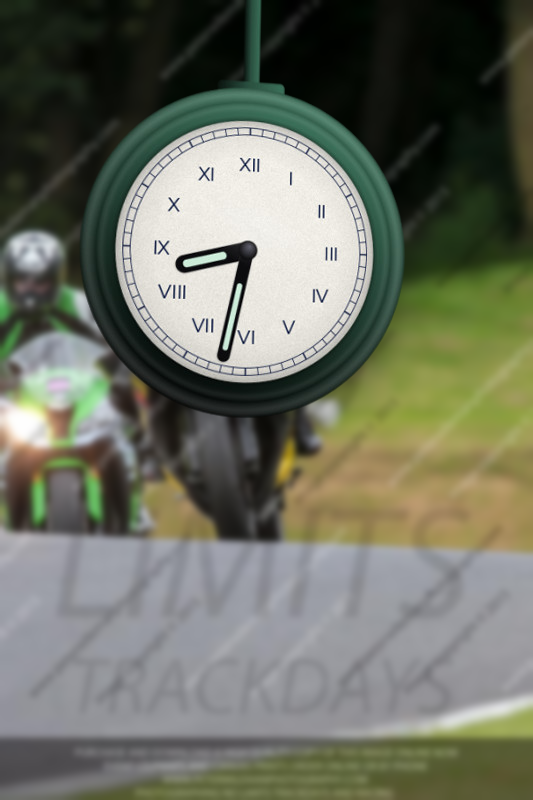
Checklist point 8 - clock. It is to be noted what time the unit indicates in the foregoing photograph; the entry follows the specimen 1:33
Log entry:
8:32
